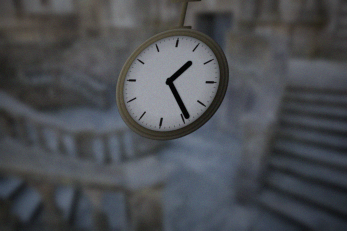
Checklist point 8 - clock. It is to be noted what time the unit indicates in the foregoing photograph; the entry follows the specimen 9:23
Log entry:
1:24
